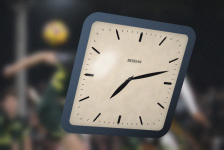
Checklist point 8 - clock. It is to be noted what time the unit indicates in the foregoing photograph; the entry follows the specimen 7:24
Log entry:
7:12
